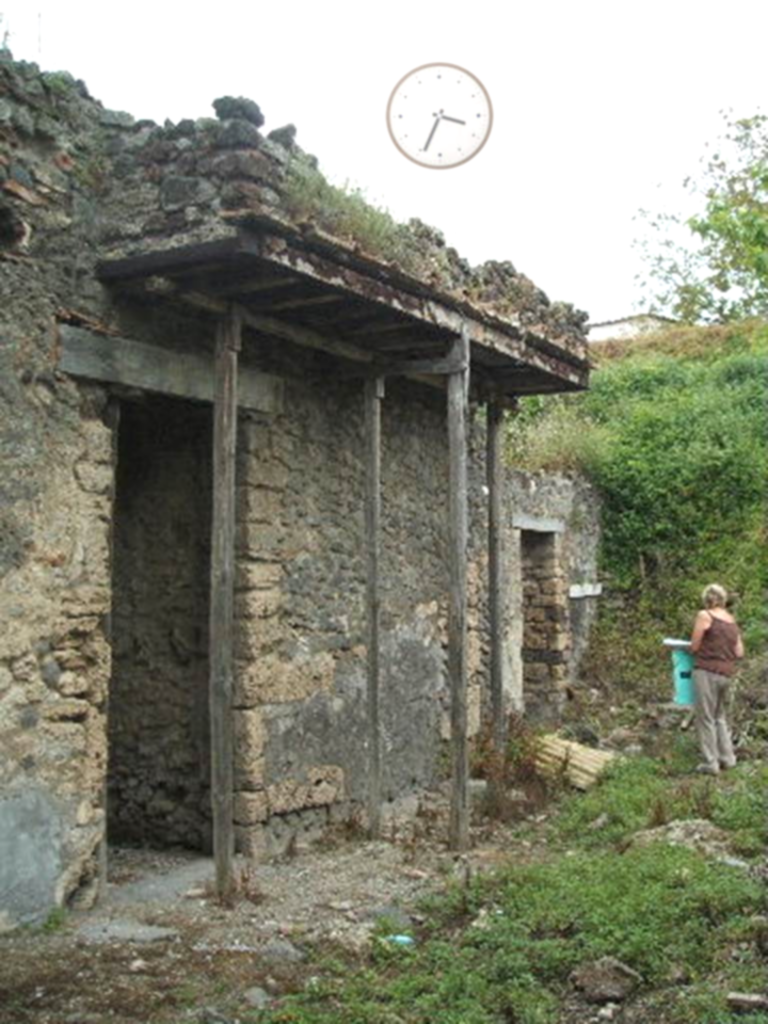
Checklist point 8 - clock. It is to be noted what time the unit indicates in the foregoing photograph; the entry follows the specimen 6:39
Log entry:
3:34
